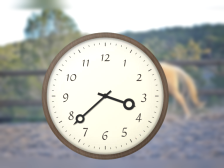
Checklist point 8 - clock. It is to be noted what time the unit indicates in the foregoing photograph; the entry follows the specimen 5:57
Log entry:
3:38
